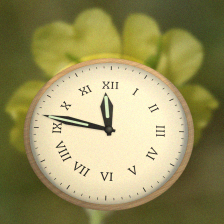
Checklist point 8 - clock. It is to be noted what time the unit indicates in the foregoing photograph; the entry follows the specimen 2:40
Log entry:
11:47
